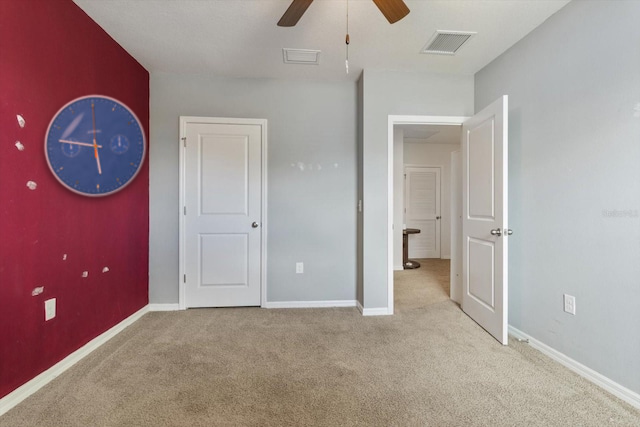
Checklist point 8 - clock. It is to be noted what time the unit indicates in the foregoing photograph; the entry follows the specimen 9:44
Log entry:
5:47
